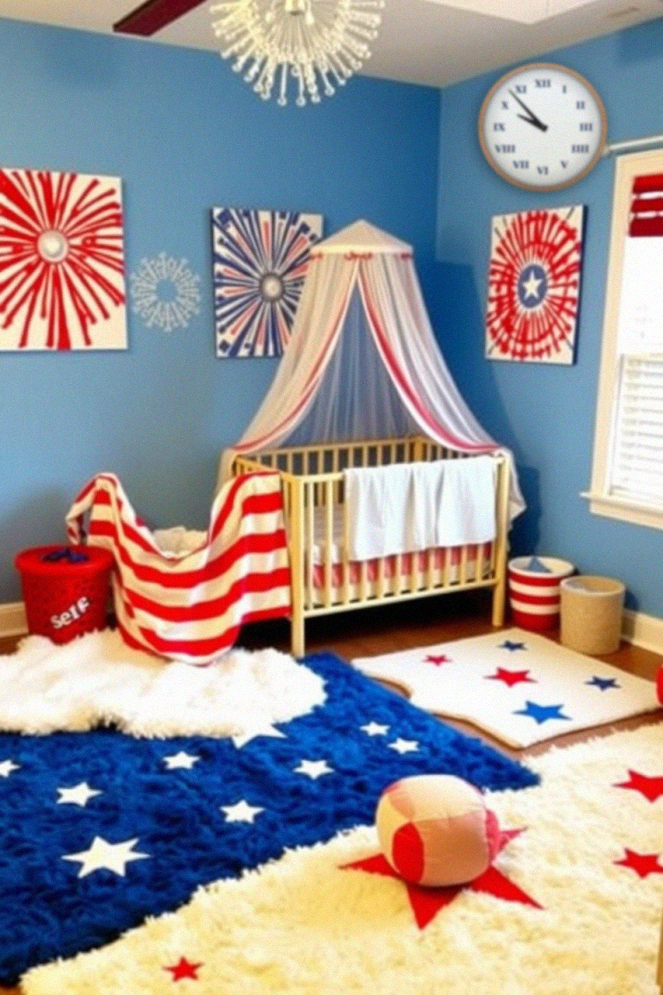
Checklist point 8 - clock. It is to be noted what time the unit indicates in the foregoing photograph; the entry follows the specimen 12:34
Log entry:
9:53
